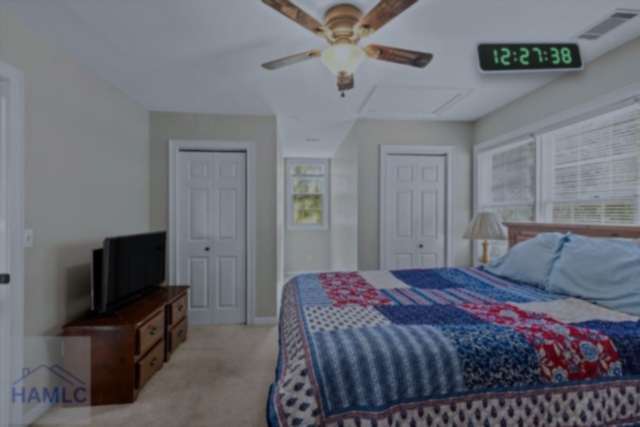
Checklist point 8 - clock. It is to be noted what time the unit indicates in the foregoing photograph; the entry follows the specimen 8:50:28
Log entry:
12:27:38
